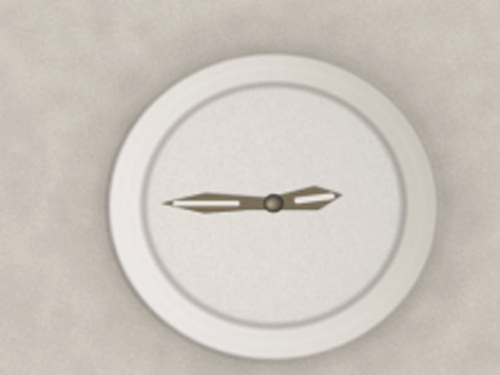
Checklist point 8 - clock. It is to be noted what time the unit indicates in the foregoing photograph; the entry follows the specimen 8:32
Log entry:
2:45
